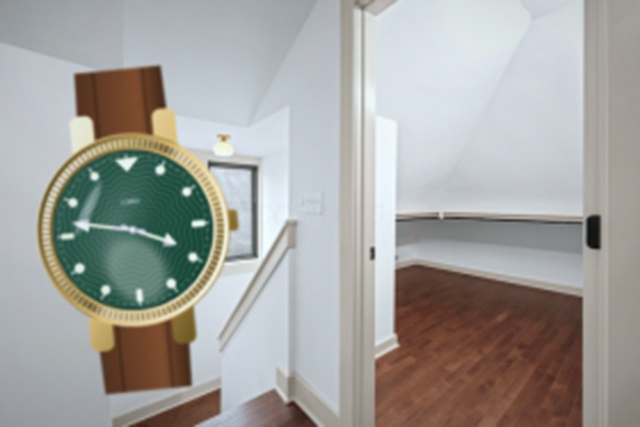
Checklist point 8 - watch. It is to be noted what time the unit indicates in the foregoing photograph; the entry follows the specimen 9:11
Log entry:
3:47
